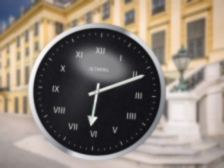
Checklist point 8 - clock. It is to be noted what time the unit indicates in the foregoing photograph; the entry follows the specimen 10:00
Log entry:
6:11
